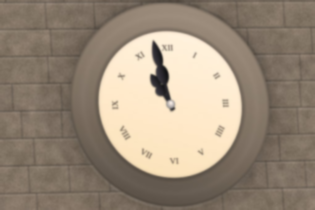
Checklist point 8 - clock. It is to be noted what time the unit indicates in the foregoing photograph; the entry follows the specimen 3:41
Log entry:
10:58
